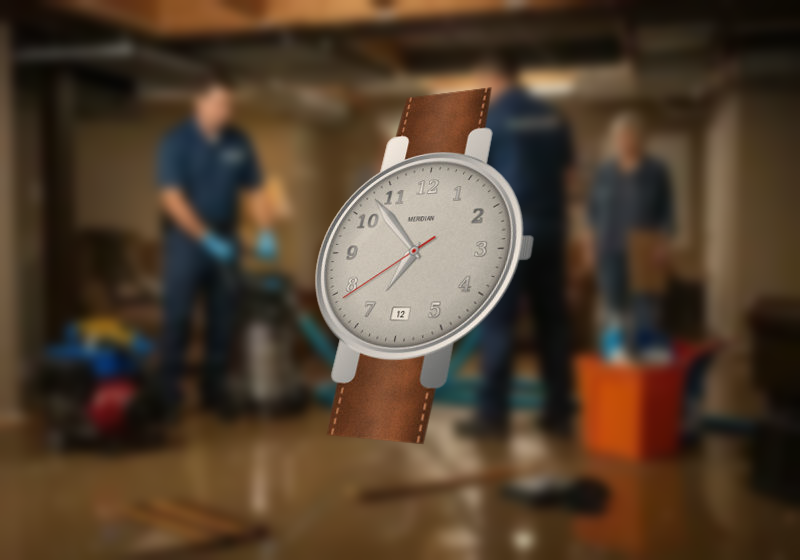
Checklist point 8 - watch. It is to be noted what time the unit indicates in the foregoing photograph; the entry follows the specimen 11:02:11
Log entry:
6:52:39
